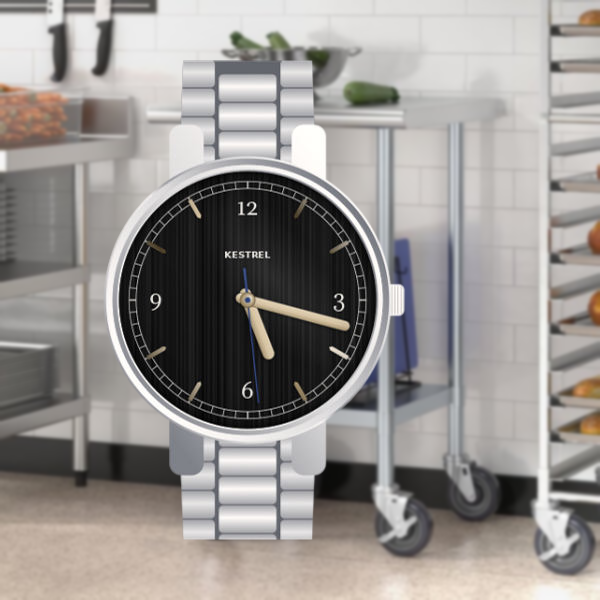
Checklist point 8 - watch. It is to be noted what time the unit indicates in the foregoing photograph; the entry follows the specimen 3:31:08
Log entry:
5:17:29
